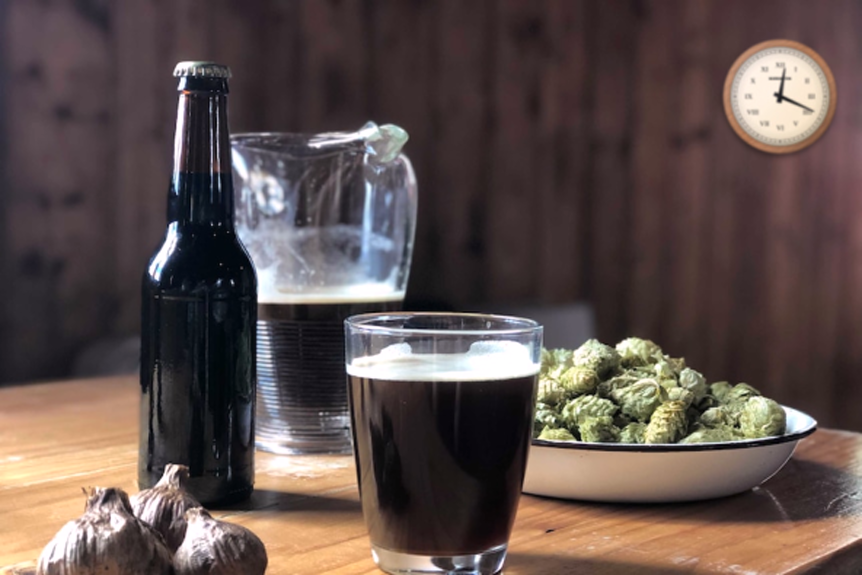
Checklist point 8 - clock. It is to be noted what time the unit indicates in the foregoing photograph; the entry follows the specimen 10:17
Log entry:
12:19
